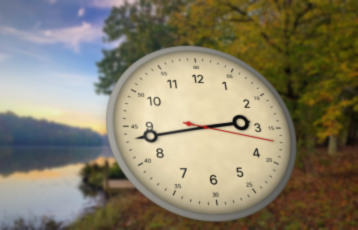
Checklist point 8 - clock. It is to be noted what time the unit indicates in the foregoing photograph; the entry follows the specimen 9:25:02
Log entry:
2:43:17
